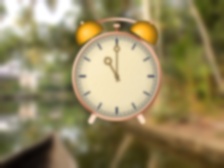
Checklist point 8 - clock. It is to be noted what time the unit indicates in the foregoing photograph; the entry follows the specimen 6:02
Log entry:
11:00
